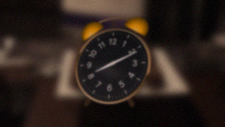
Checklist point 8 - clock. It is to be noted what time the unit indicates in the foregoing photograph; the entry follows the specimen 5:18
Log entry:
8:11
